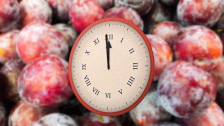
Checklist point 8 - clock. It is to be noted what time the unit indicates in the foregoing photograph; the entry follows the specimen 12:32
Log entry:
11:59
